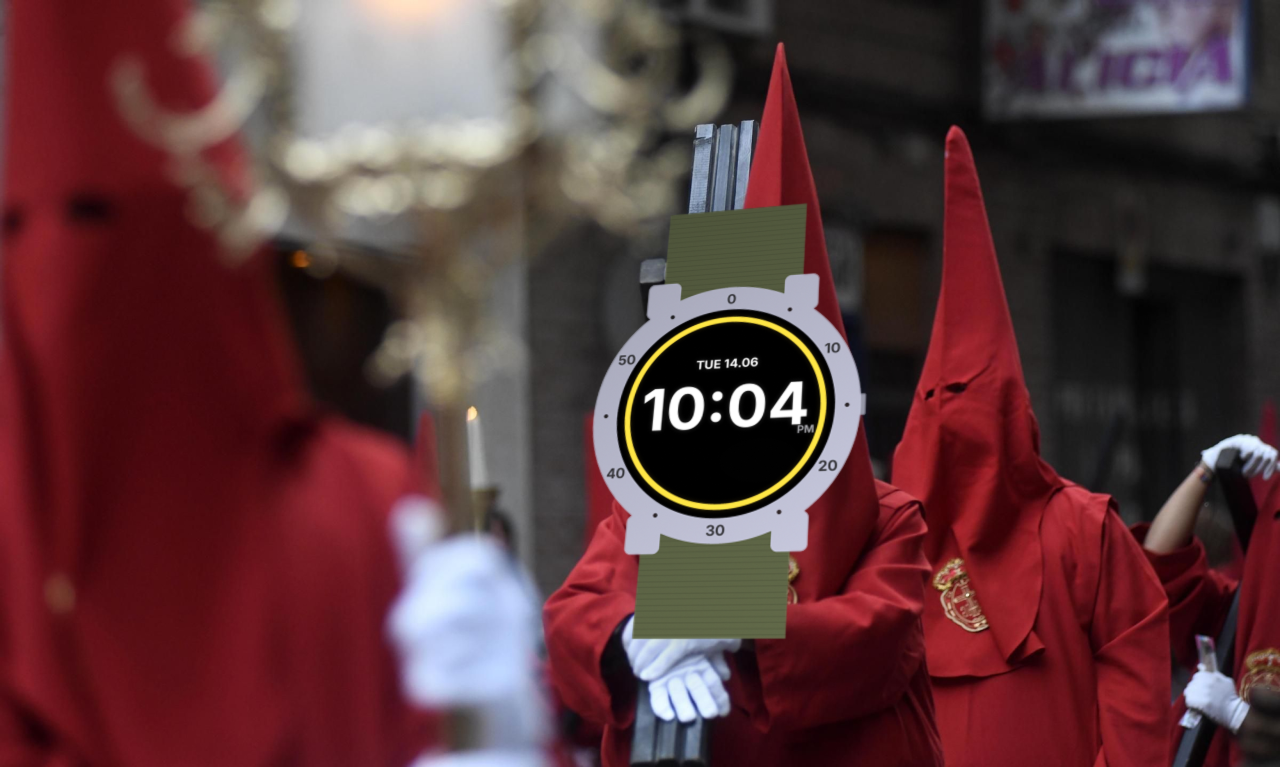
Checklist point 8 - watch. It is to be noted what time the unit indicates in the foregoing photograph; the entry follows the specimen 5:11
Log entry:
10:04
